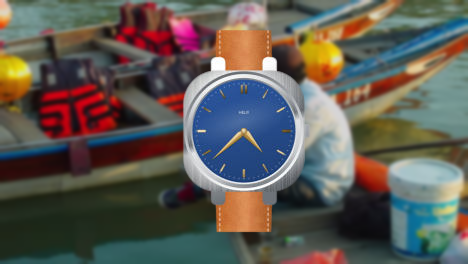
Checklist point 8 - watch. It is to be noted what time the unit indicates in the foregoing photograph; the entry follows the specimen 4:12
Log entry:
4:38
